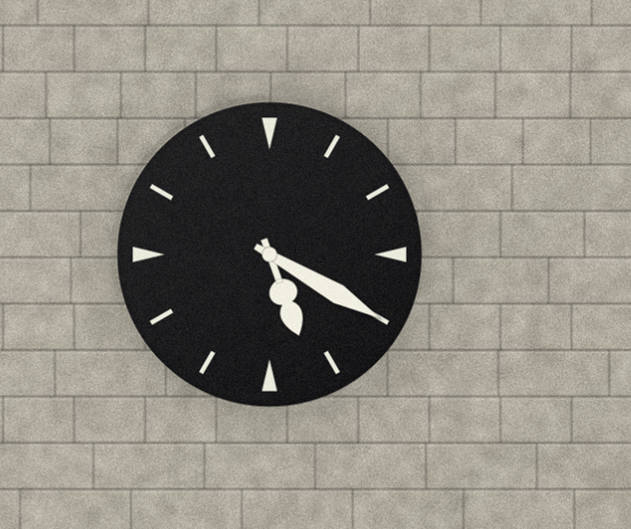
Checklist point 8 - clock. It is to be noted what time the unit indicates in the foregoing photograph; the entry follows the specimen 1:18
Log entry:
5:20
